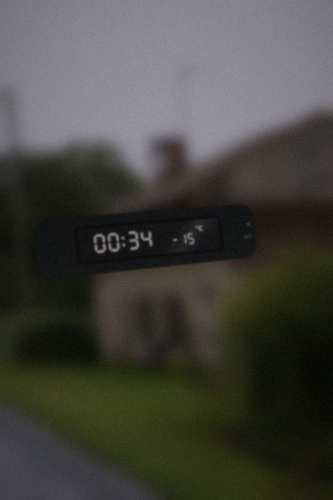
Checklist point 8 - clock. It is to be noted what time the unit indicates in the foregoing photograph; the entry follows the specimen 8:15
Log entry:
0:34
